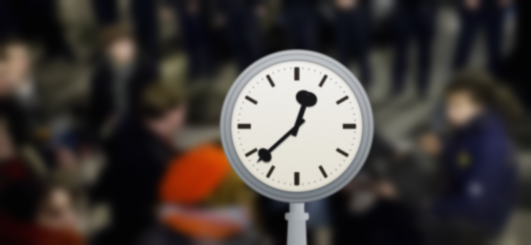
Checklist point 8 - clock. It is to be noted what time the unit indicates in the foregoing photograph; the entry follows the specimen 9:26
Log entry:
12:38
